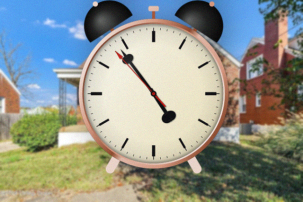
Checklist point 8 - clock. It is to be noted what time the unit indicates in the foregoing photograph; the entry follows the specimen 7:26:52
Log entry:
4:53:53
